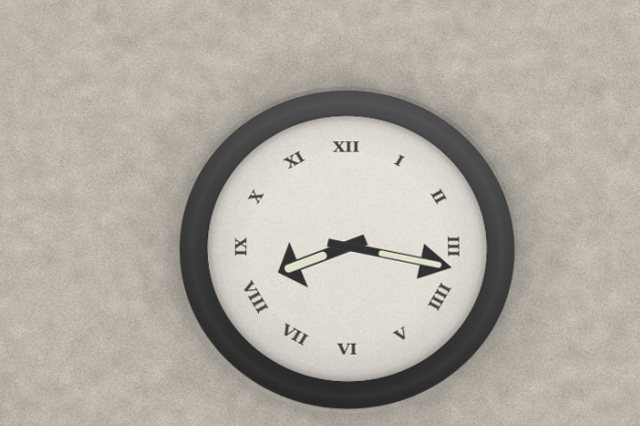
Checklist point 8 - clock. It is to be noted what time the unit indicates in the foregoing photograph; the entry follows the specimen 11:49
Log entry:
8:17
